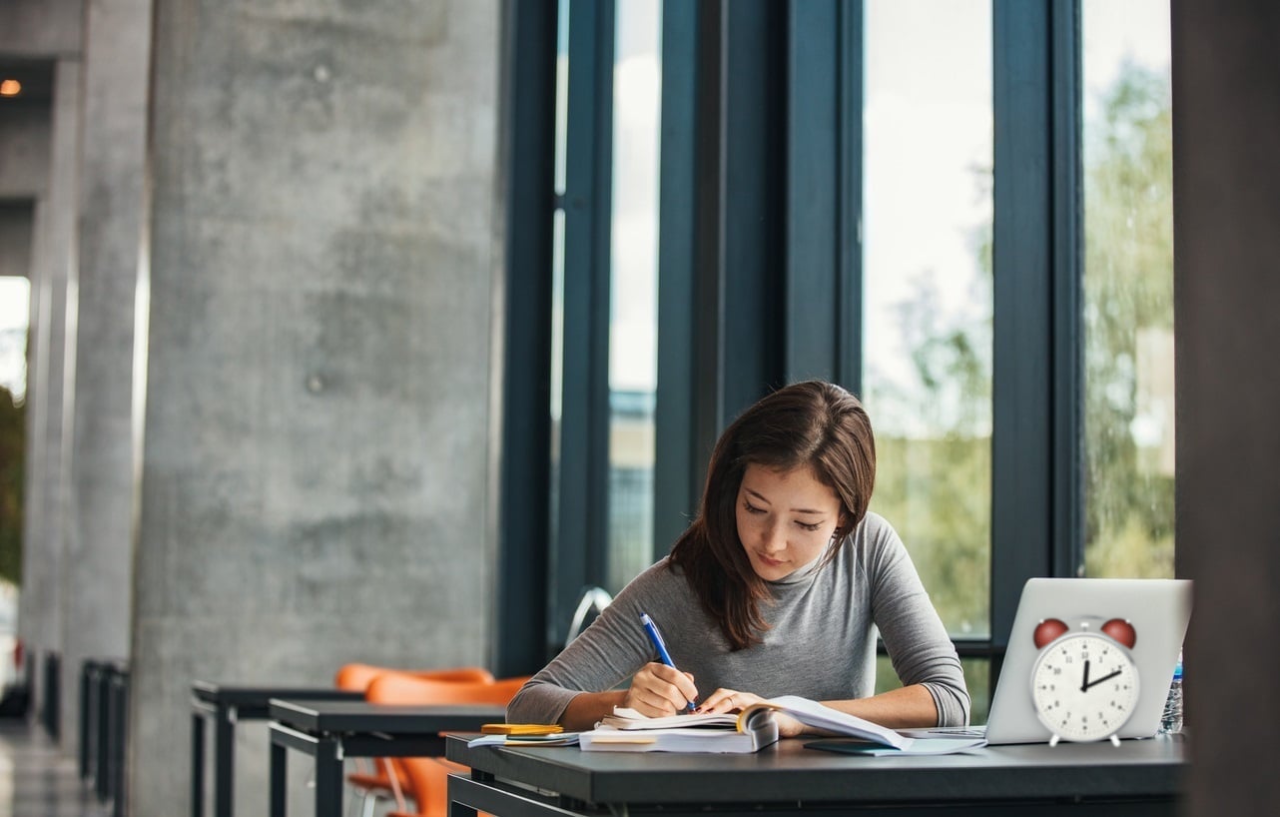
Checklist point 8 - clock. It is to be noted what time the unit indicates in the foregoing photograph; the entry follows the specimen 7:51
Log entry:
12:11
